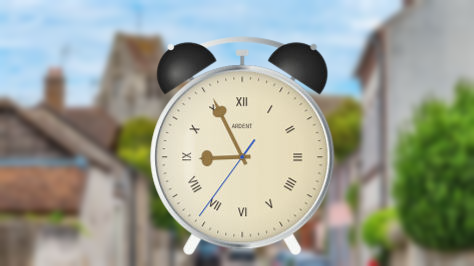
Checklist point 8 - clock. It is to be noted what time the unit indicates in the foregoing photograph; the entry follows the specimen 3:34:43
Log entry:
8:55:36
